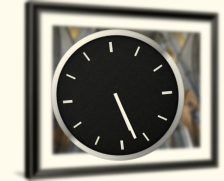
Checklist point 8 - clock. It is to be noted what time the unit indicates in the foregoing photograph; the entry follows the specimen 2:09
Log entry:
5:27
